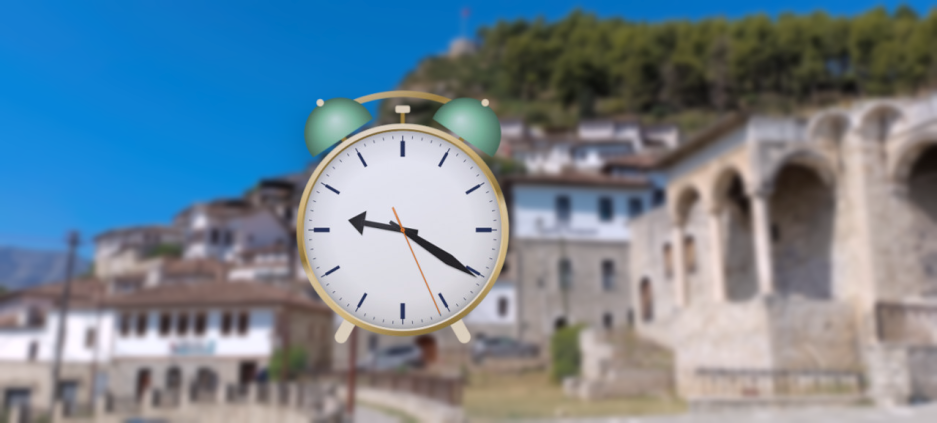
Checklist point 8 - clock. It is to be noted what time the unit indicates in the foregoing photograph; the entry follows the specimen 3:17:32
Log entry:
9:20:26
